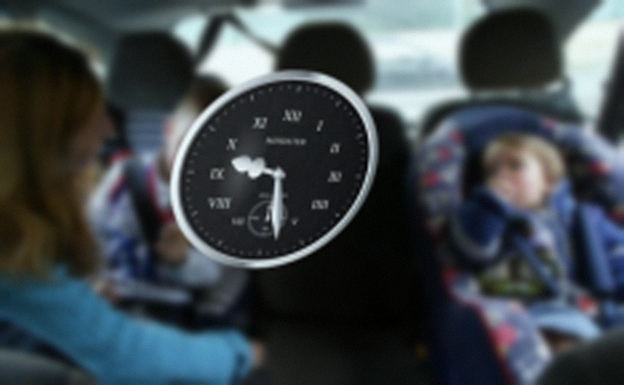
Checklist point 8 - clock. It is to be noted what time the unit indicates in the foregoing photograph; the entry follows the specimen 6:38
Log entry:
9:28
